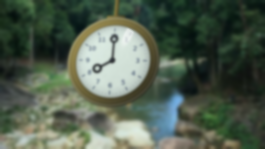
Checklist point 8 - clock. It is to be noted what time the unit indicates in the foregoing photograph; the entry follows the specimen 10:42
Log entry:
8:00
